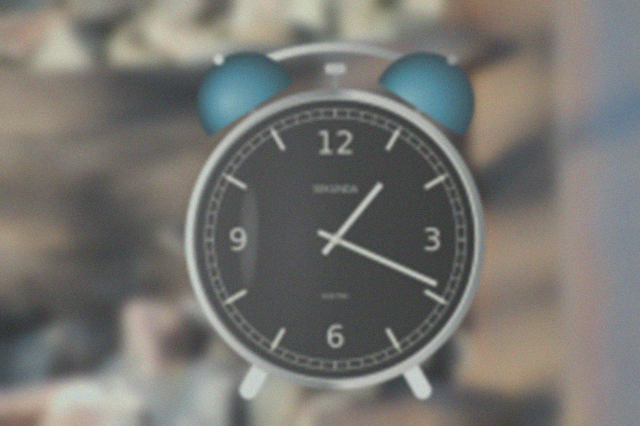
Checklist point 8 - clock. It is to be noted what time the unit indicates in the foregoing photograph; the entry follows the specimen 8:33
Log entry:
1:19
